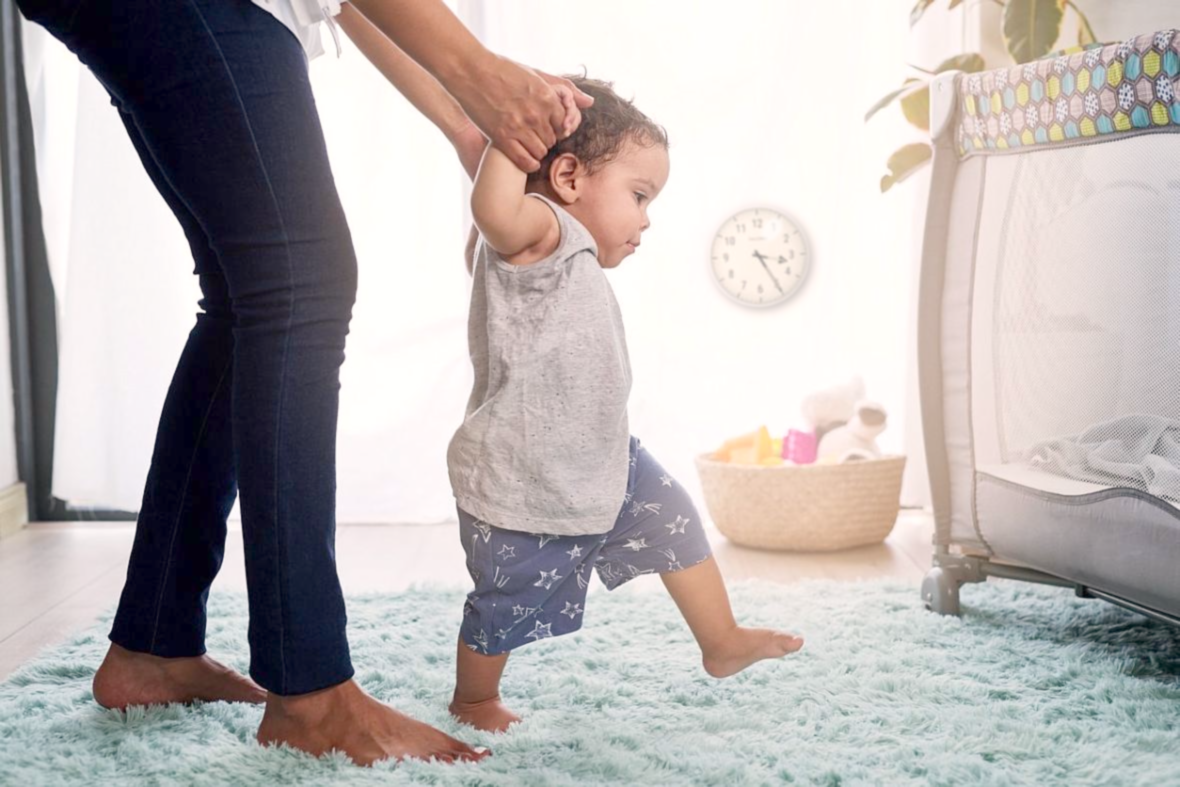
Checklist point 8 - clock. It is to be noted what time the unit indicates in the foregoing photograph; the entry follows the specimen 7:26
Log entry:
3:25
